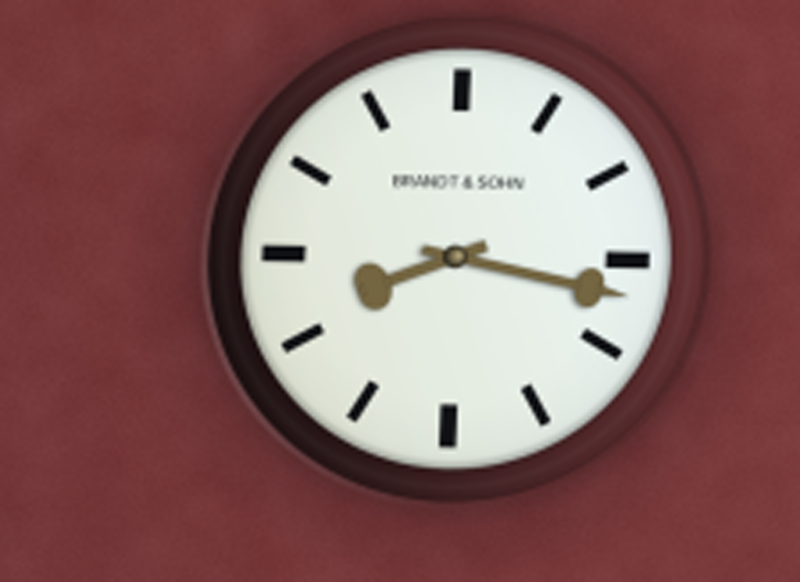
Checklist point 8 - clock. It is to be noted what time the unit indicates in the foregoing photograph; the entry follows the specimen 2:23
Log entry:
8:17
